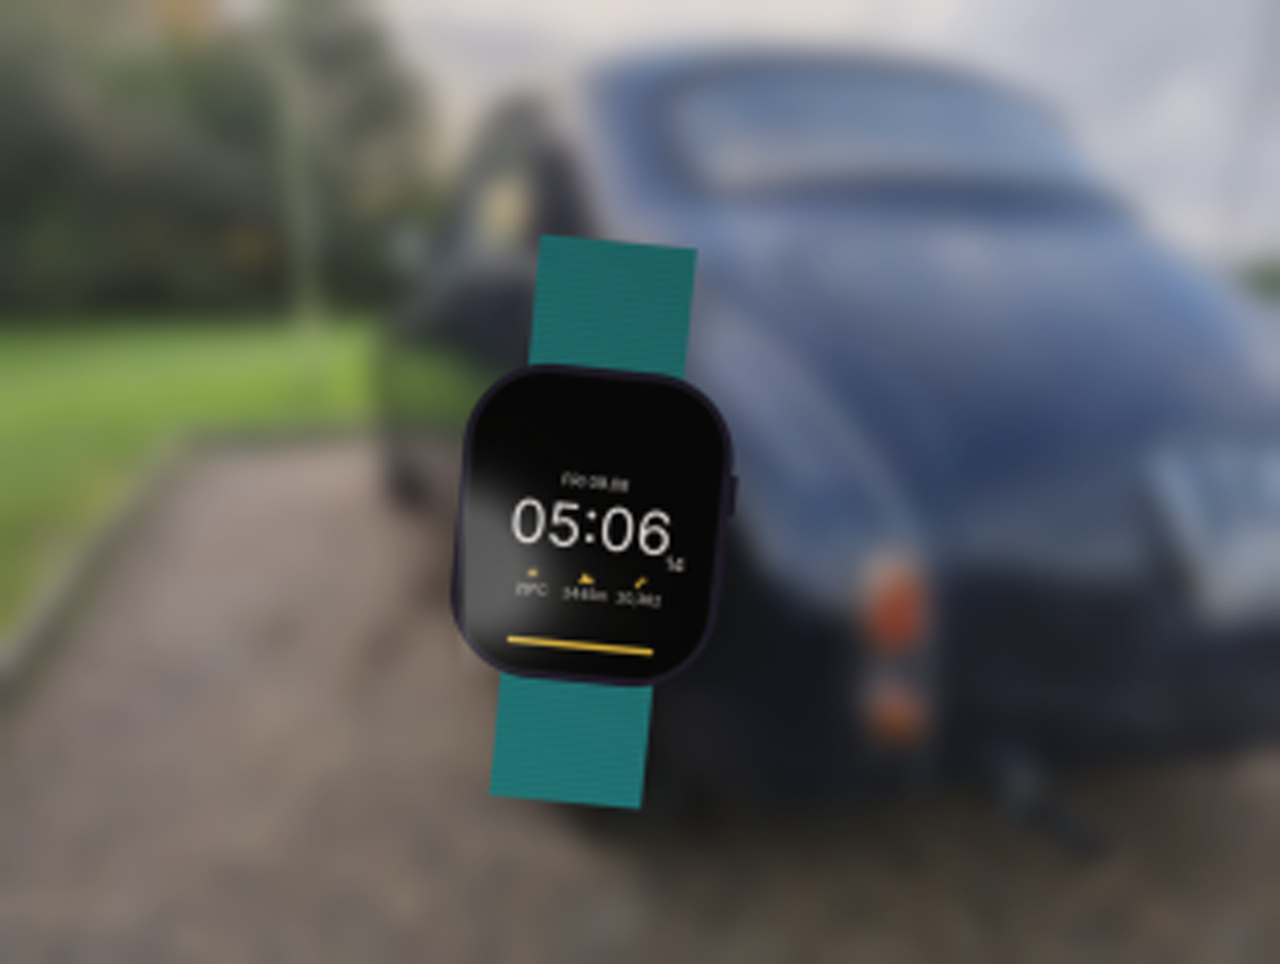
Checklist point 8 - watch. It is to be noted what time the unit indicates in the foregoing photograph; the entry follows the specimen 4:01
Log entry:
5:06
